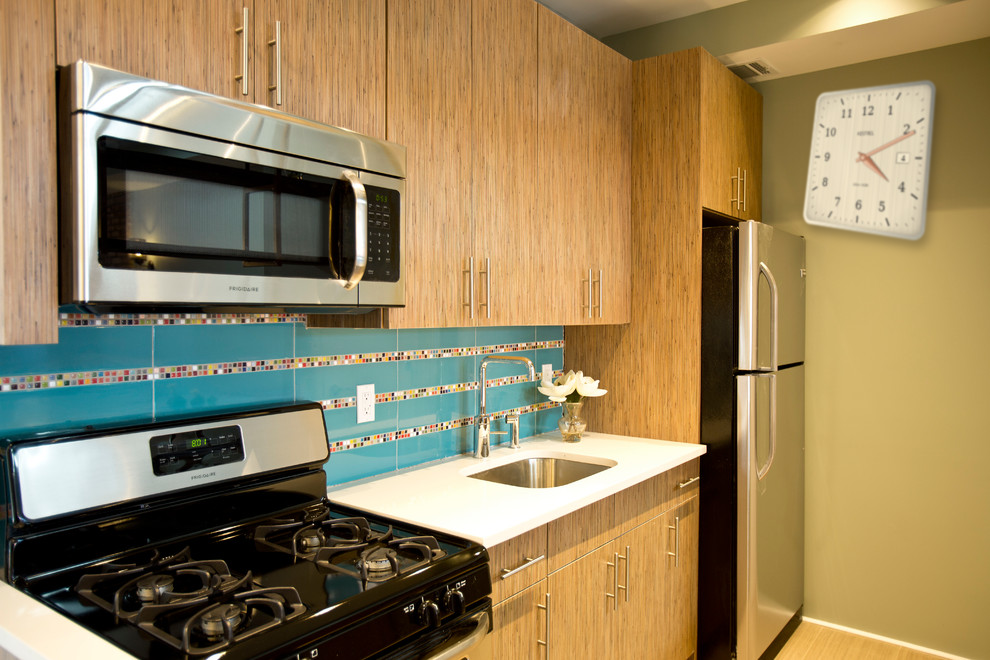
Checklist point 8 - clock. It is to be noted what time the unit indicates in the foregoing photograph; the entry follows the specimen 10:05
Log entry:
4:11
